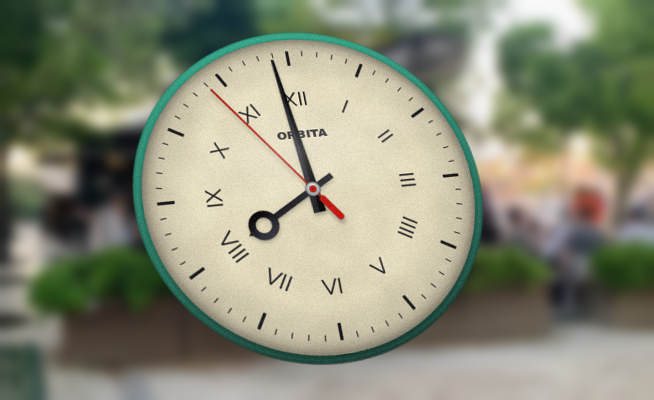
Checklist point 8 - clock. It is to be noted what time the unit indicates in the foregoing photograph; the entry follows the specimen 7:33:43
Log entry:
7:58:54
